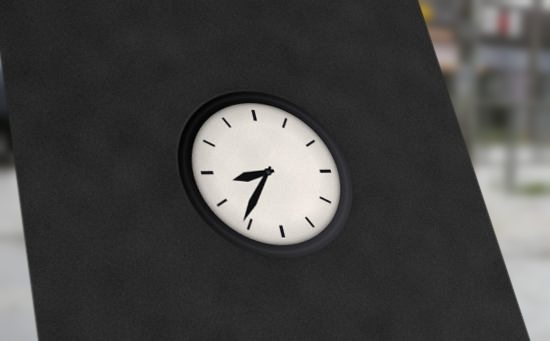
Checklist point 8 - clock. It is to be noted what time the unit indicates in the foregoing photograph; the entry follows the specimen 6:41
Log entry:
8:36
